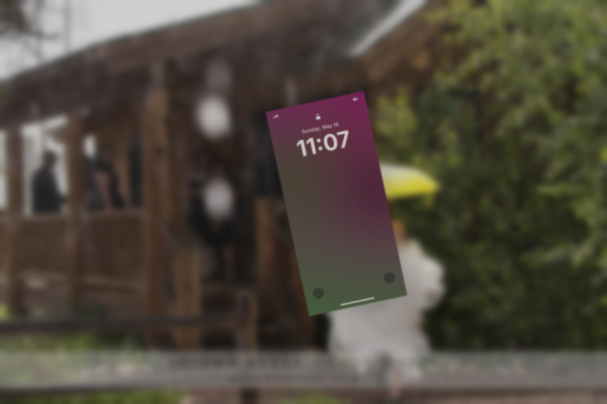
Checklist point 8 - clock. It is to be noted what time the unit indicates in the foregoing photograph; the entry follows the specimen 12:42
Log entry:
11:07
